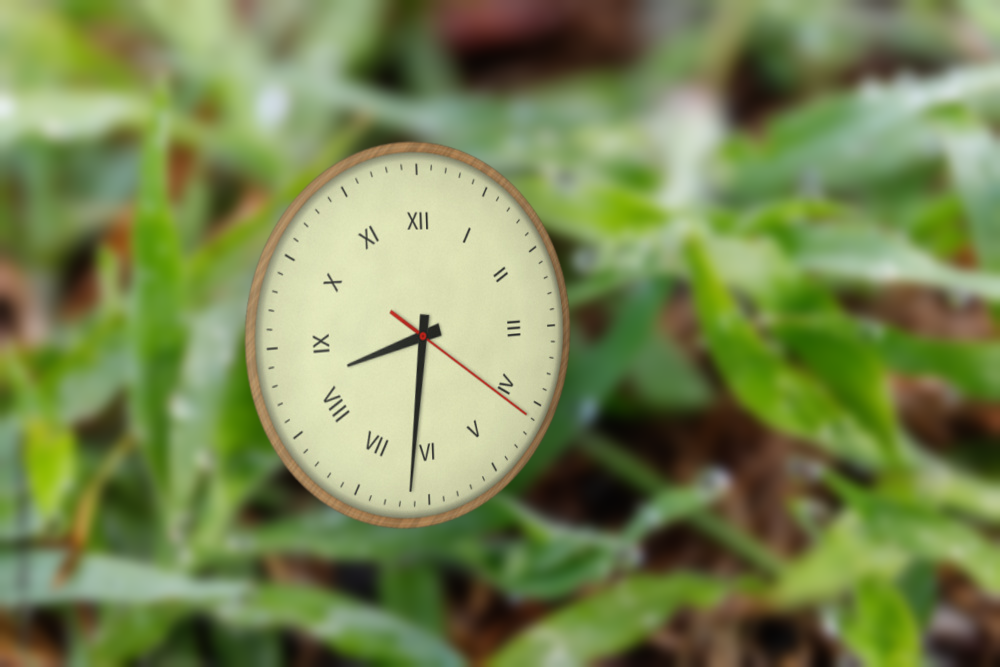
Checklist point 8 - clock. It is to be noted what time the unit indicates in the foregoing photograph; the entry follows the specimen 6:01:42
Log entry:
8:31:21
